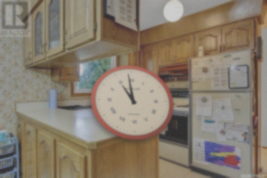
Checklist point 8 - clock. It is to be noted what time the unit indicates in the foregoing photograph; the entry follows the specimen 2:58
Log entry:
10:59
